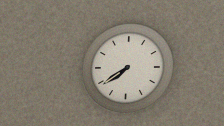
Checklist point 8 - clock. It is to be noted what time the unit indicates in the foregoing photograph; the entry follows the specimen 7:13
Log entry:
7:39
